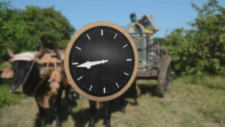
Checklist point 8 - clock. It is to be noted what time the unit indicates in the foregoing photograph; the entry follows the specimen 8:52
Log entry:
8:44
